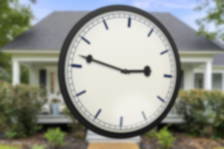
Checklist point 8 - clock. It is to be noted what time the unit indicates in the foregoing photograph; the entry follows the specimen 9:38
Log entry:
2:47
